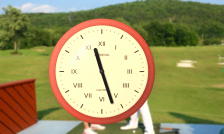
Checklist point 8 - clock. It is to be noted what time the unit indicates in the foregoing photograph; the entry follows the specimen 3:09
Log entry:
11:27
